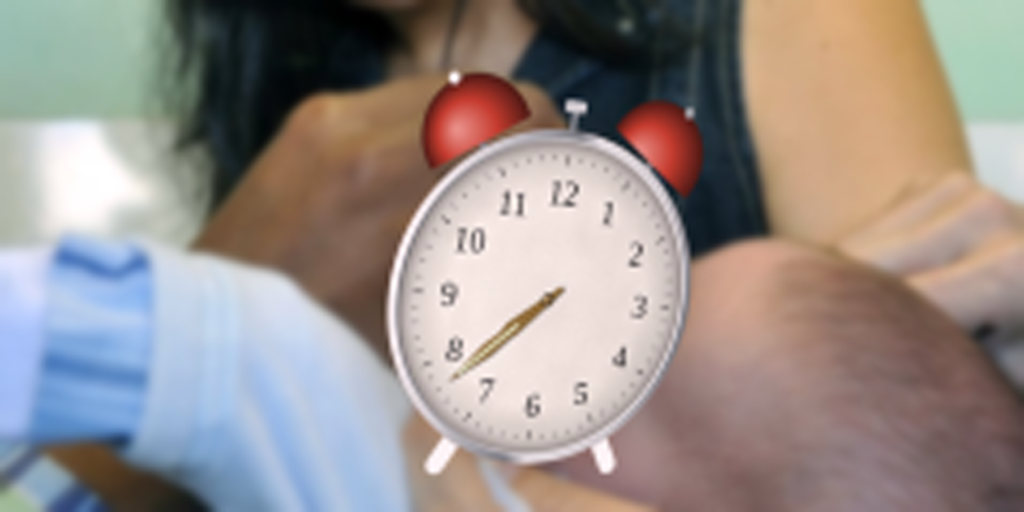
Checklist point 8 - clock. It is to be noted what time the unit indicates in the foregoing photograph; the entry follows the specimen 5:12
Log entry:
7:38
